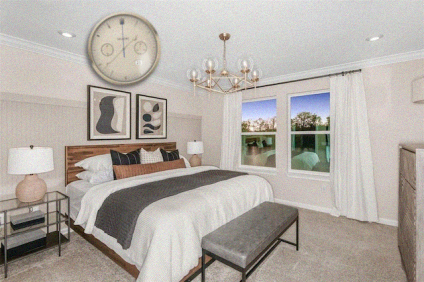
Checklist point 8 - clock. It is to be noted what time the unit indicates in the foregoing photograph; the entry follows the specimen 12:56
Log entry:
1:38
